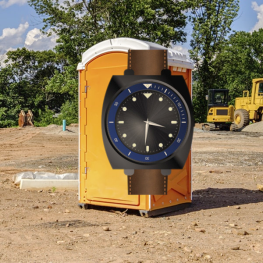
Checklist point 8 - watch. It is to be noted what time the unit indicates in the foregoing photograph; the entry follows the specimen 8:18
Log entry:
3:31
